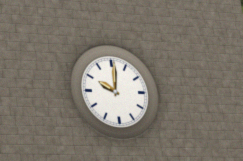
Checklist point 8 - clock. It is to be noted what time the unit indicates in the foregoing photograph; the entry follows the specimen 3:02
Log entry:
10:01
